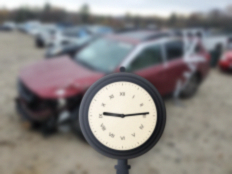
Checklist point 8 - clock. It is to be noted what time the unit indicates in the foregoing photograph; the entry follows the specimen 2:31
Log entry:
9:14
